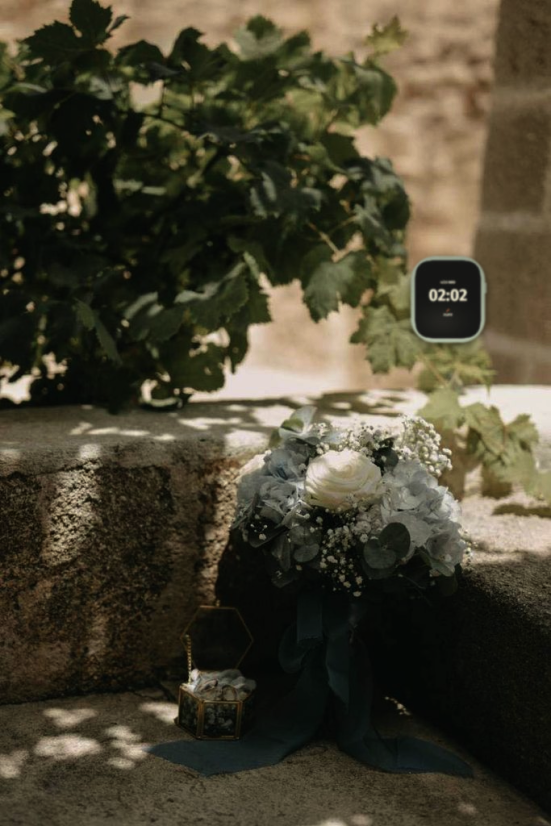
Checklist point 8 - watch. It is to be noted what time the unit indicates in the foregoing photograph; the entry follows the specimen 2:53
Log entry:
2:02
